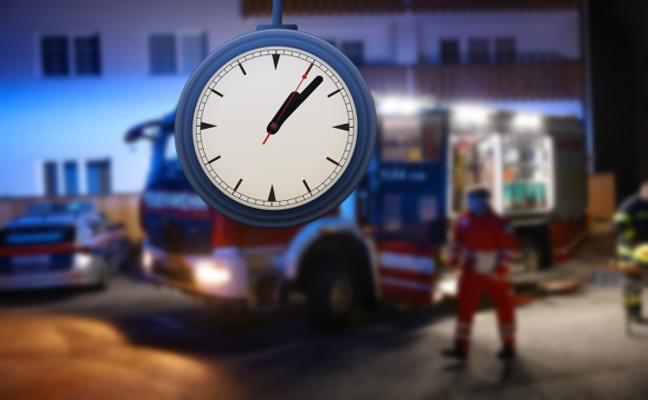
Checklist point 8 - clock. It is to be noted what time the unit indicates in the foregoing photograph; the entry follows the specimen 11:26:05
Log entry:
1:07:05
